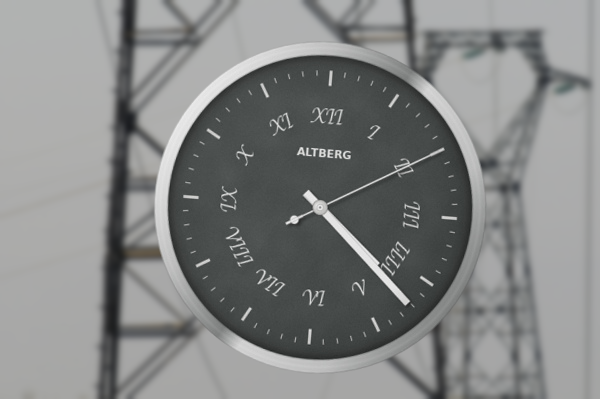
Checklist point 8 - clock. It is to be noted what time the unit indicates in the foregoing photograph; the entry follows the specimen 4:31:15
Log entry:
4:22:10
